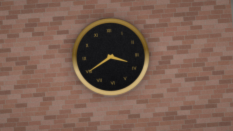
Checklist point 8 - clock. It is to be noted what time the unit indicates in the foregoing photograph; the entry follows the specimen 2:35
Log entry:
3:40
